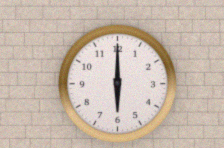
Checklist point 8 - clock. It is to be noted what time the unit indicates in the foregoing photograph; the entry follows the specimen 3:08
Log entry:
6:00
